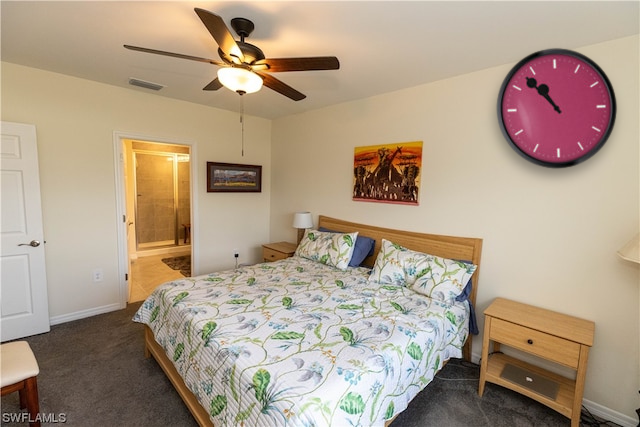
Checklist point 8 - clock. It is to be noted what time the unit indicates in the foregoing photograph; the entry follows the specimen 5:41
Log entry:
10:53
